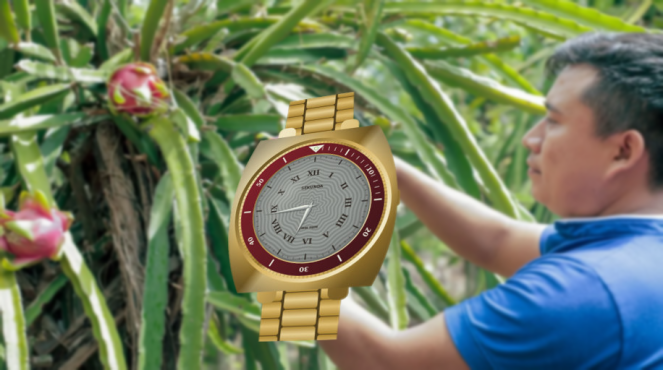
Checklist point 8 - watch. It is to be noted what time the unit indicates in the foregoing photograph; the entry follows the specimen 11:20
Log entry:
6:44
